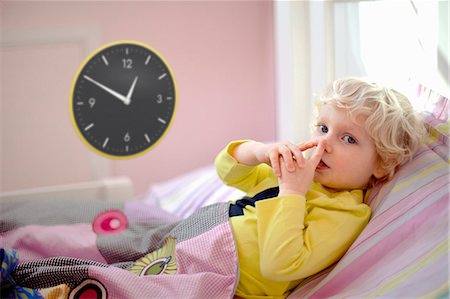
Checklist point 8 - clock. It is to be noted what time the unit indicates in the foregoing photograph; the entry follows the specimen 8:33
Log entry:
12:50
